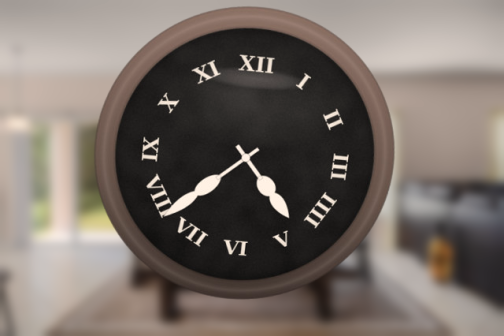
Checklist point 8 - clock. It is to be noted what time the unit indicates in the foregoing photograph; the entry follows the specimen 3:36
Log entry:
4:38
